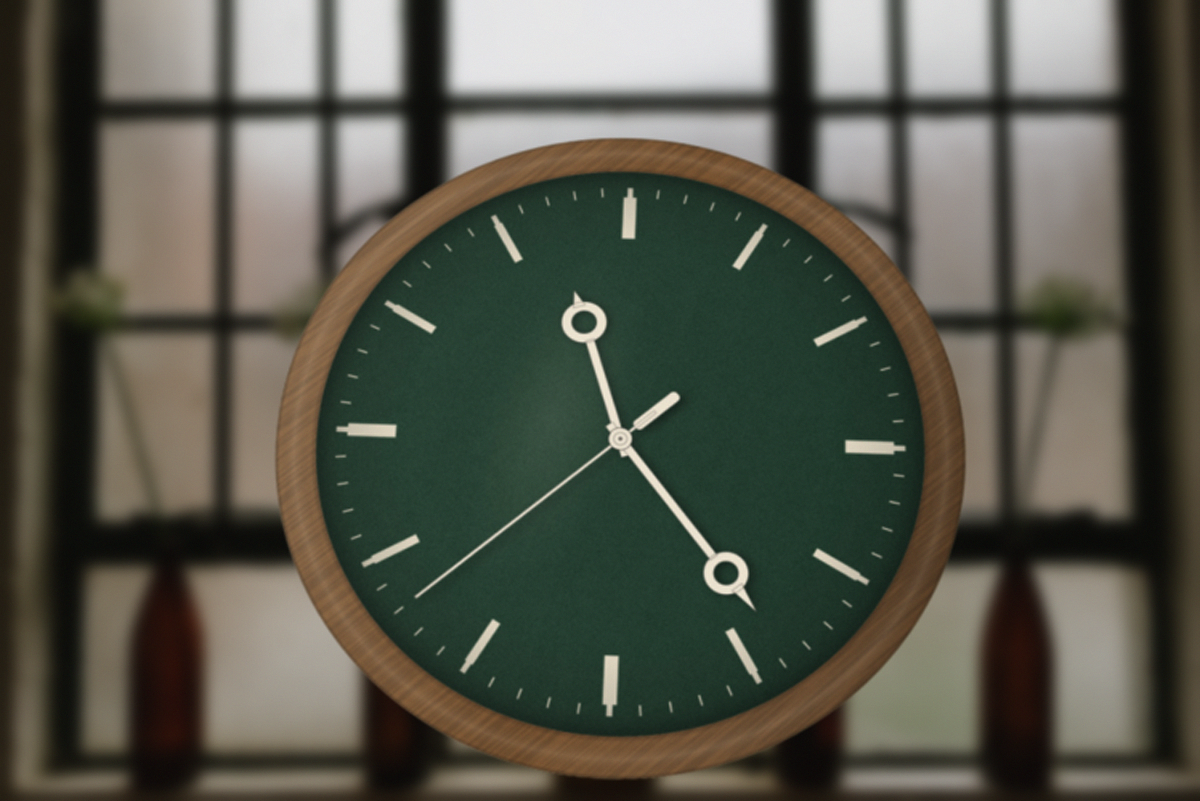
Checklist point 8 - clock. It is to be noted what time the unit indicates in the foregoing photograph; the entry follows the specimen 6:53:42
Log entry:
11:23:38
